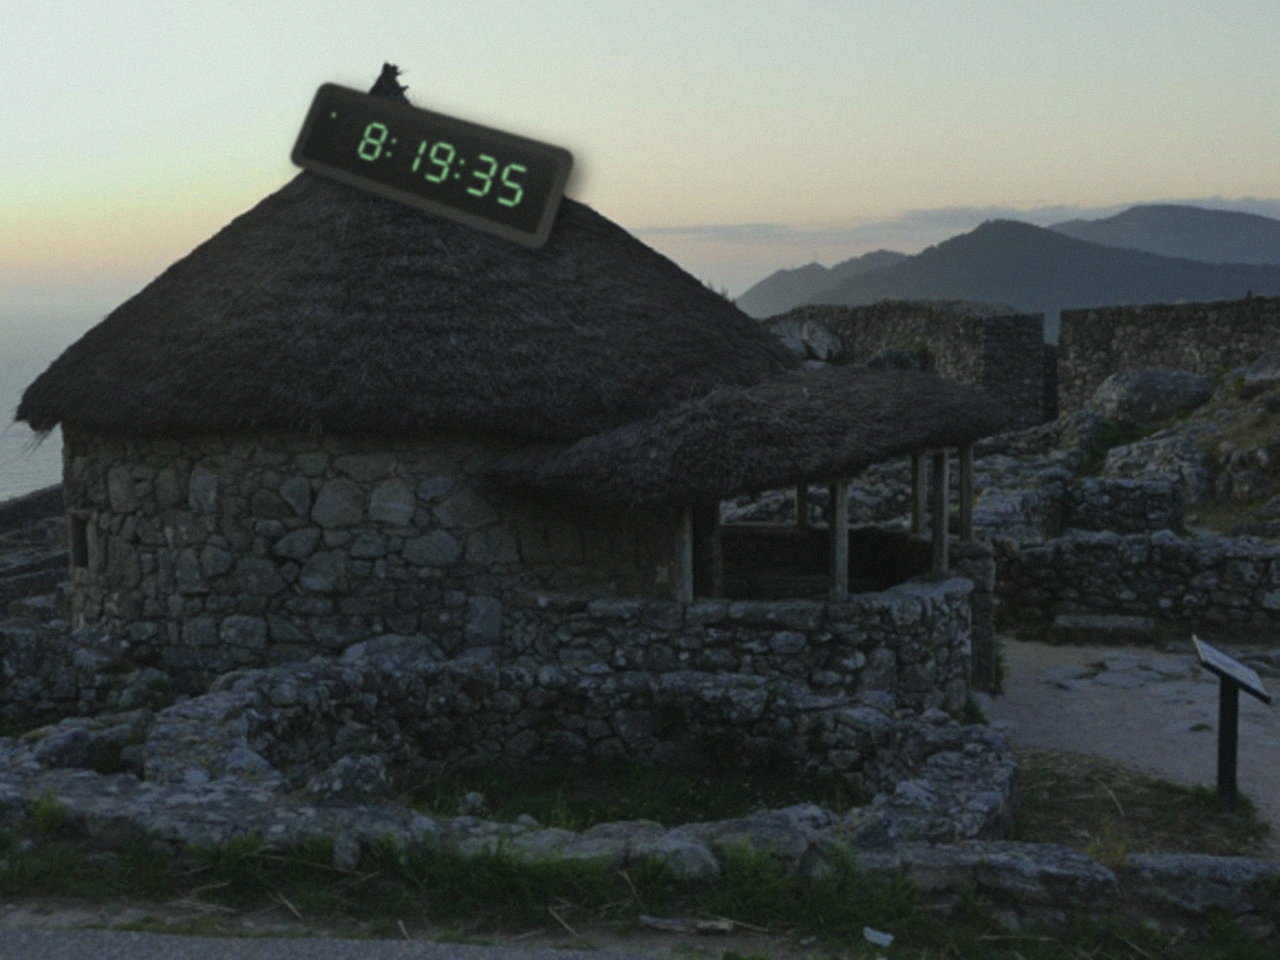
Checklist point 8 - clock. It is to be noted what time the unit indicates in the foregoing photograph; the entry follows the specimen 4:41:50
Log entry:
8:19:35
